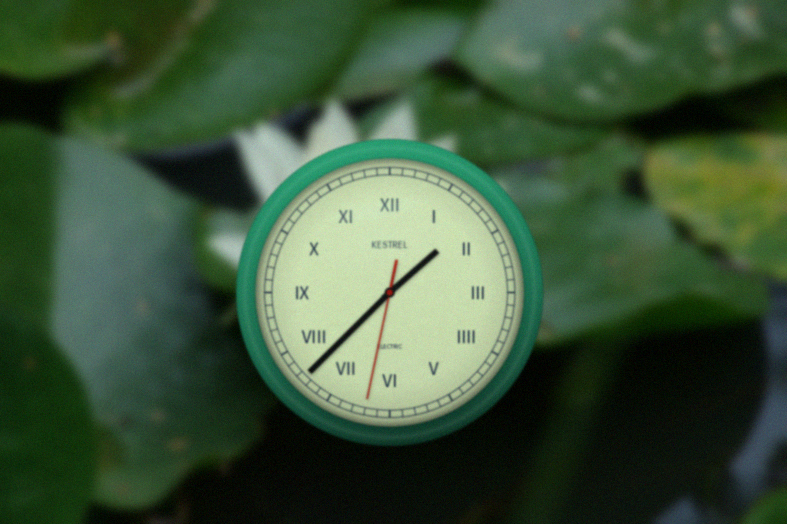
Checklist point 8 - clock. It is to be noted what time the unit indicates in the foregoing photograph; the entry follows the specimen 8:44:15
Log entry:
1:37:32
